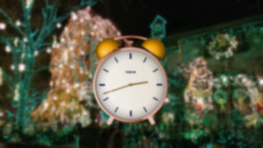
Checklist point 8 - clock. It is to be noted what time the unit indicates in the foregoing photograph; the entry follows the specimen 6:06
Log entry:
2:42
